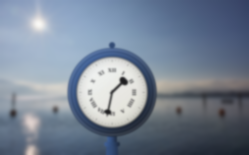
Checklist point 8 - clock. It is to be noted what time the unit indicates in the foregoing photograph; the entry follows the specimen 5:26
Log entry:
1:32
